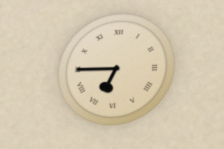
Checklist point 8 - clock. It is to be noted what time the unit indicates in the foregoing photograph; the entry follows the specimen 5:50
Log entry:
6:45
